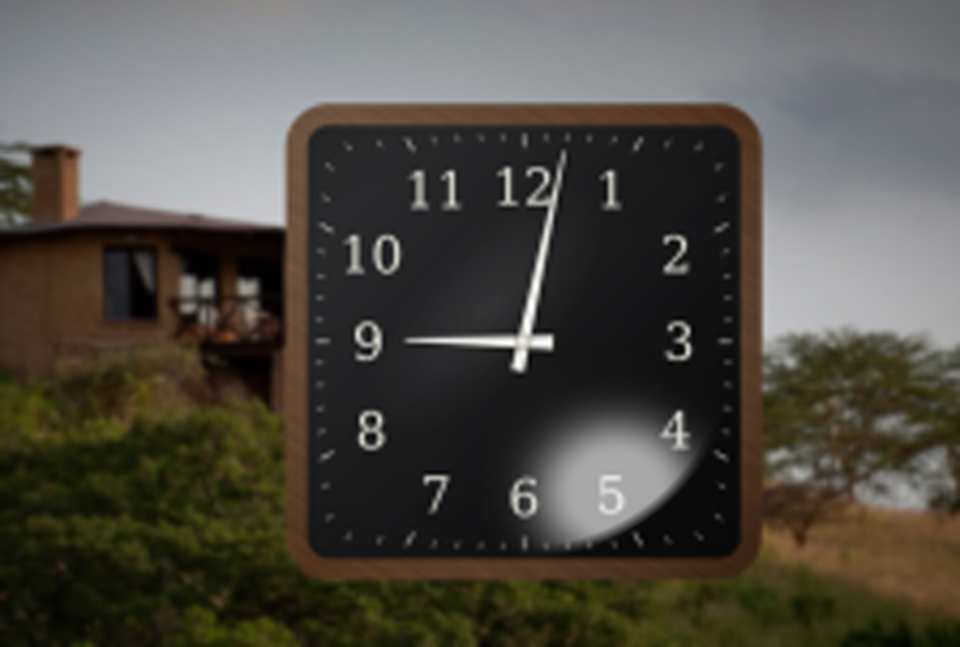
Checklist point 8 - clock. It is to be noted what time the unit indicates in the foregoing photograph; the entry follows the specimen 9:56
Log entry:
9:02
